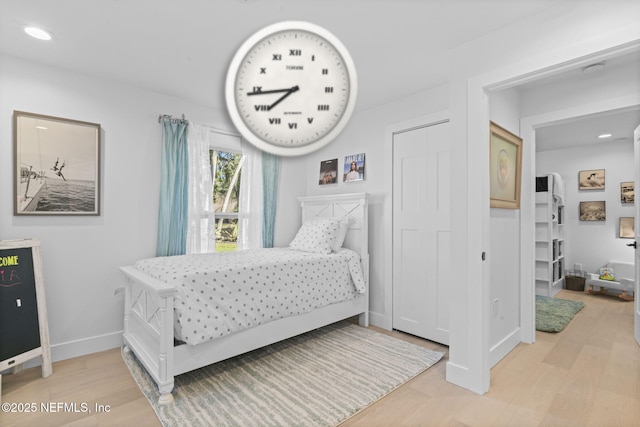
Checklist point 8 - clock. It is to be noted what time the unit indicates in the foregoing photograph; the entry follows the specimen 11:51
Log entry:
7:44
